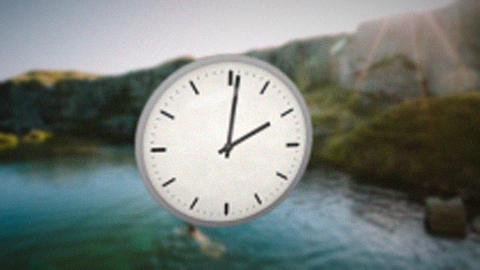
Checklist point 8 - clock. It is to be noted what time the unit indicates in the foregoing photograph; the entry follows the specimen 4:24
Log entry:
2:01
